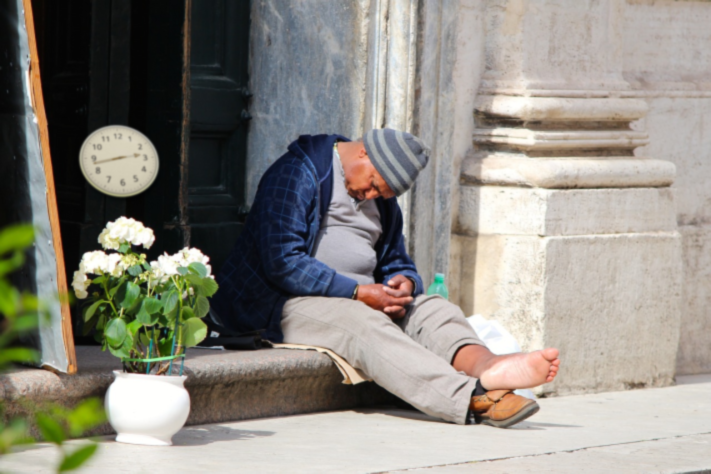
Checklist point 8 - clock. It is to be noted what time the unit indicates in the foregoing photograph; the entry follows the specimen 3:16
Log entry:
2:43
